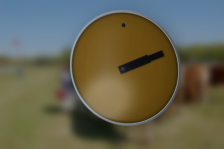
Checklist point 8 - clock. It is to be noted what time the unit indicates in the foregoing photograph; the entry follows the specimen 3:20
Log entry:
2:11
